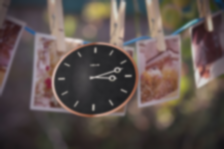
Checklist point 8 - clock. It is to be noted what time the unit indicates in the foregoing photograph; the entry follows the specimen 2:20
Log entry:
3:12
